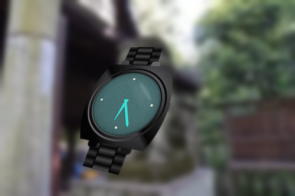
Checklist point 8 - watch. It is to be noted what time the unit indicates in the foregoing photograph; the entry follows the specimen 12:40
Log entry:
6:26
